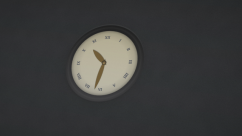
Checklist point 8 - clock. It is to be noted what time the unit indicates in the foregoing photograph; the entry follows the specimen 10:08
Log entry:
10:32
